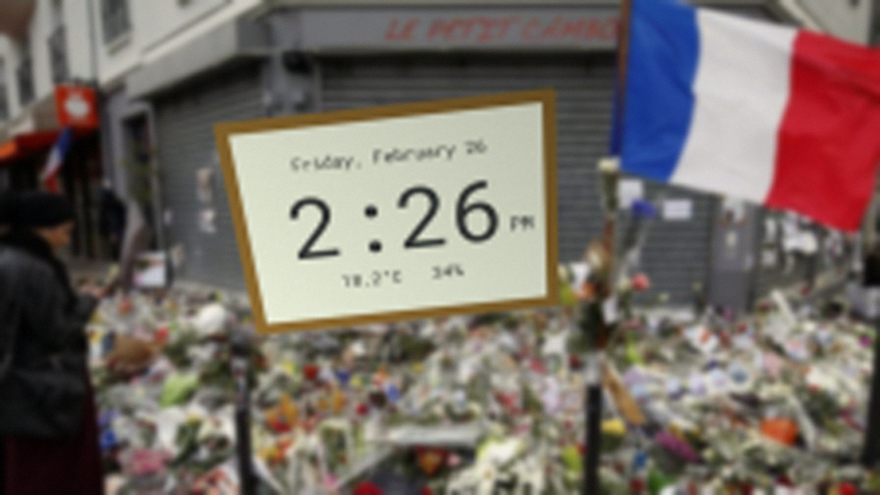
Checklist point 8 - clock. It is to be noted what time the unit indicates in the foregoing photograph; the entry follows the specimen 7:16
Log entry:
2:26
